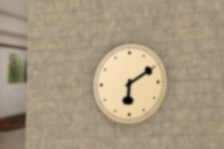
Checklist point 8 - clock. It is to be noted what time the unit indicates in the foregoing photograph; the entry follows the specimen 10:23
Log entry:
6:10
